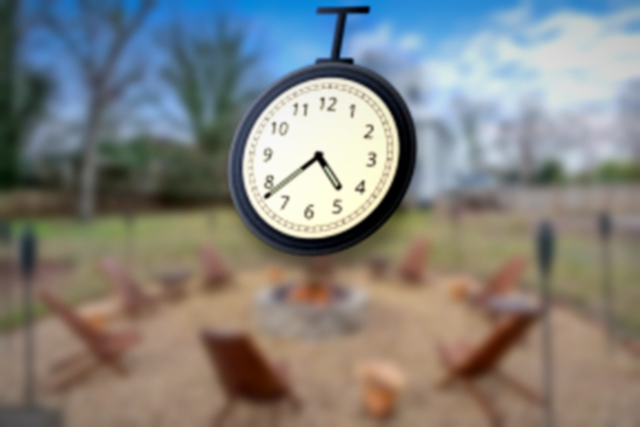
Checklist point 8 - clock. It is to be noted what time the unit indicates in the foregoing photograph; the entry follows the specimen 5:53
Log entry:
4:38
